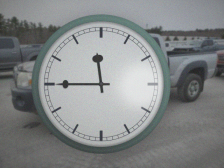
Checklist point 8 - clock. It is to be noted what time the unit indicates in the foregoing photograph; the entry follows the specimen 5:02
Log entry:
11:45
